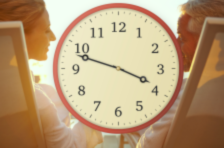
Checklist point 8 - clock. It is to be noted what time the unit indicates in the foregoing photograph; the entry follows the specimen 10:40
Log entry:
3:48
